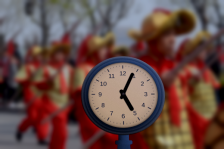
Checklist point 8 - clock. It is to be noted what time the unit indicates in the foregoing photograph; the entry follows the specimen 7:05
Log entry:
5:04
